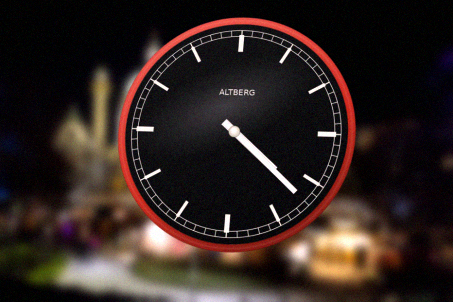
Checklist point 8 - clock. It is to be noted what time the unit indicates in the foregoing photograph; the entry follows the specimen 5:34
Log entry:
4:22
